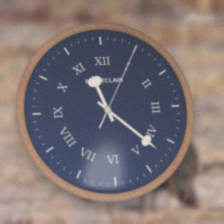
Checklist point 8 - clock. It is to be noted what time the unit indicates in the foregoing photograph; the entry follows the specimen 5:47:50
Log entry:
11:22:05
